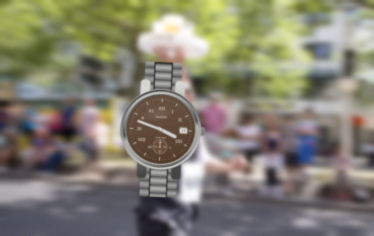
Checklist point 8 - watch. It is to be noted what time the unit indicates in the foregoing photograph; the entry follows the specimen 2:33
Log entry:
3:48
